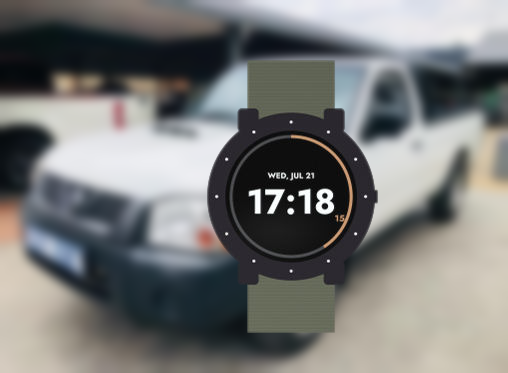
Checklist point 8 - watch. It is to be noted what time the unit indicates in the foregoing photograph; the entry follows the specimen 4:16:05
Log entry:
17:18:15
